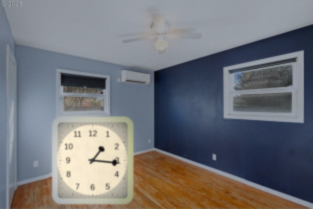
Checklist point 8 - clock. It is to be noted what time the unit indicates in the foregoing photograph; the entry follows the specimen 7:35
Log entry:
1:16
